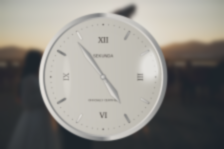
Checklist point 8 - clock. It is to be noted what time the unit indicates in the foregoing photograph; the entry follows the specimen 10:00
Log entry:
4:54
